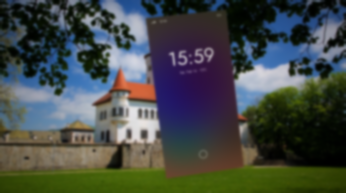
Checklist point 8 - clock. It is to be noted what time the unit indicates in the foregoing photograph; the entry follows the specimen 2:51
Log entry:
15:59
